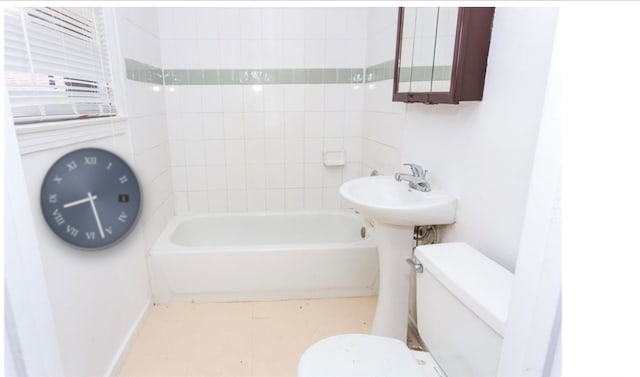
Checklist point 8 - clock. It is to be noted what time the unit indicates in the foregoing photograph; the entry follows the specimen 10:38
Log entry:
8:27
